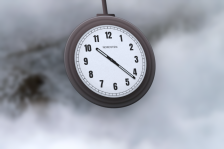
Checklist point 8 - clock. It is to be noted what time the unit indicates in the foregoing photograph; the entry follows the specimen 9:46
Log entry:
10:22
